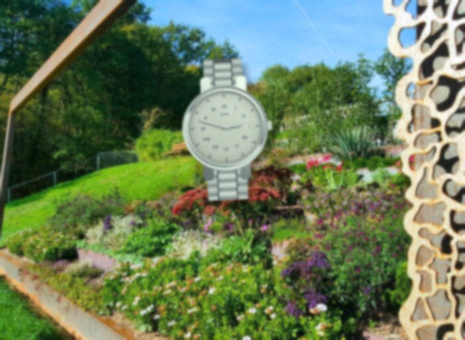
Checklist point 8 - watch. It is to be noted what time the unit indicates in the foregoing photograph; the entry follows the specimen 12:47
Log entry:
2:48
